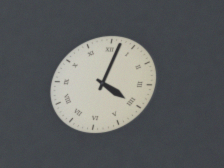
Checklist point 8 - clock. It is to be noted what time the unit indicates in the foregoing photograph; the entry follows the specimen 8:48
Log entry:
4:02
